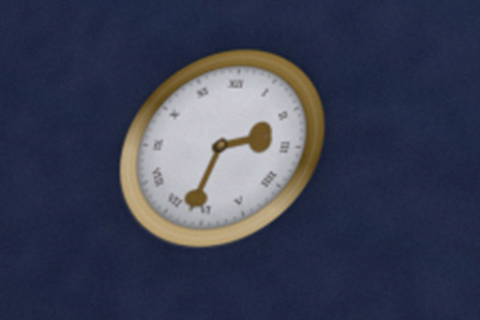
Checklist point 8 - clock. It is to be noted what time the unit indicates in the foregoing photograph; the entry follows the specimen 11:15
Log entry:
2:32
